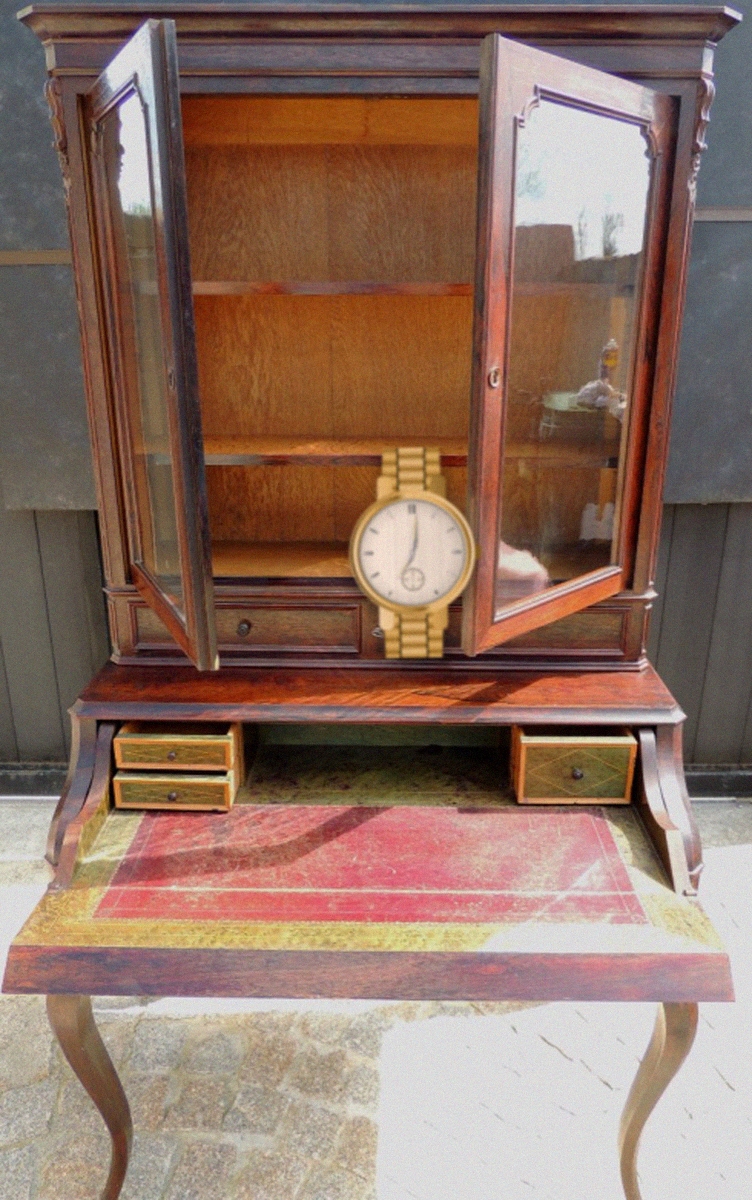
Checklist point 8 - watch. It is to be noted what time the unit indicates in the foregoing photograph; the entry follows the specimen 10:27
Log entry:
7:01
